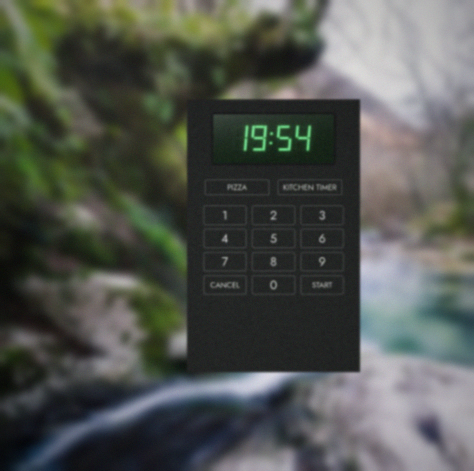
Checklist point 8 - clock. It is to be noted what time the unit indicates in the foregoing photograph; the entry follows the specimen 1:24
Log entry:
19:54
